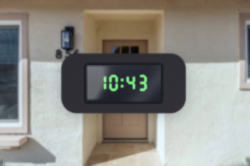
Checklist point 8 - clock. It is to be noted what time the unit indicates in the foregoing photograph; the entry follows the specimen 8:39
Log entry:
10:43
